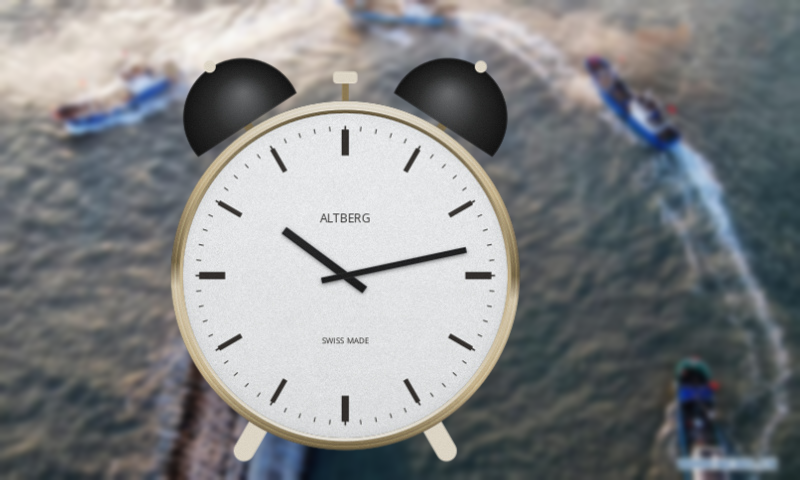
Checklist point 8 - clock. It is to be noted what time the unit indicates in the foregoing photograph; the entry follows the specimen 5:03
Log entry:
10:13
